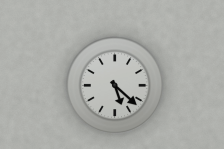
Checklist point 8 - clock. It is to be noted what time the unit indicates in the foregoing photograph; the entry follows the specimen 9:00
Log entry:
5:22
